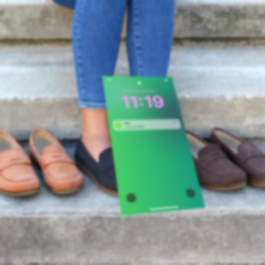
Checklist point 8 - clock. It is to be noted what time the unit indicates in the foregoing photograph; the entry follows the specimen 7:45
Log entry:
11:19
